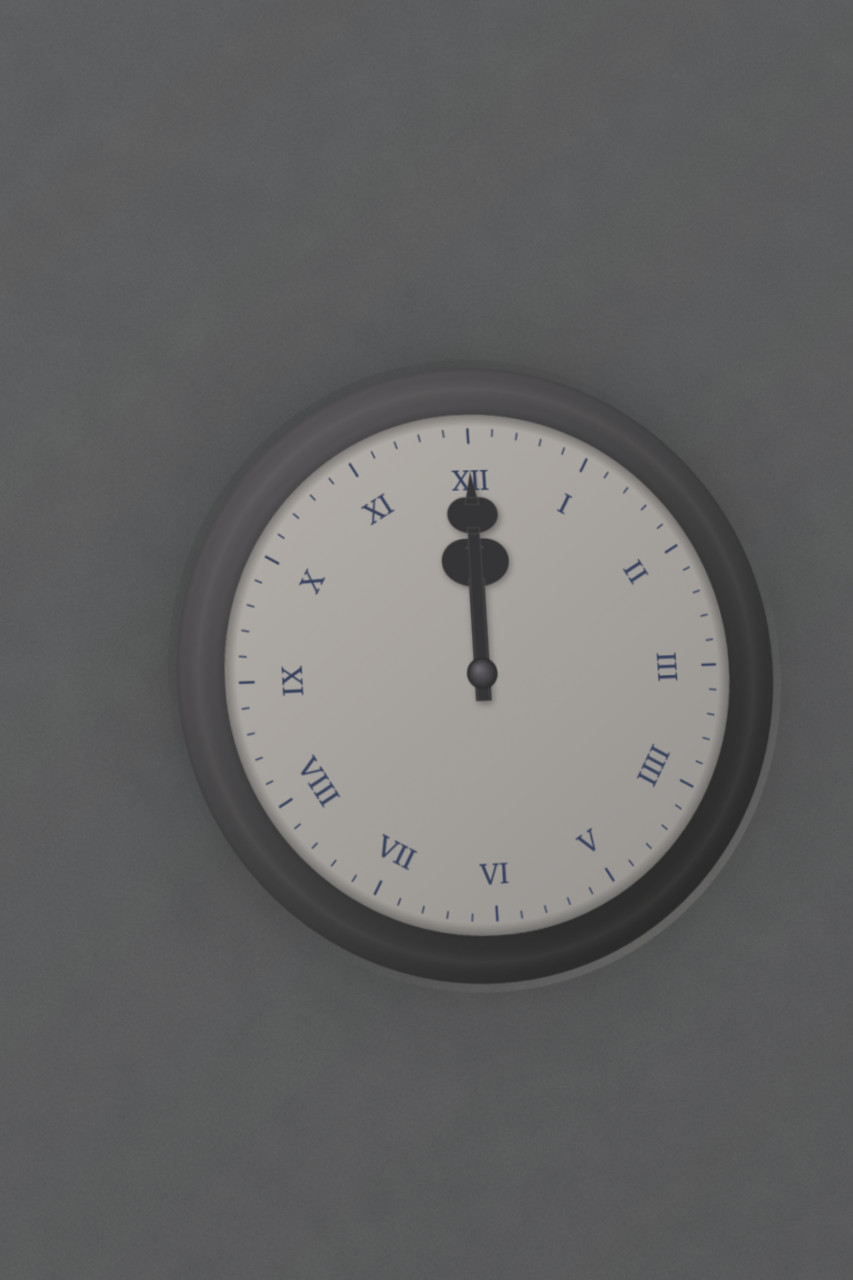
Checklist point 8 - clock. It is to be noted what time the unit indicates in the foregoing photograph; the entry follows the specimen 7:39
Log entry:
12:00
